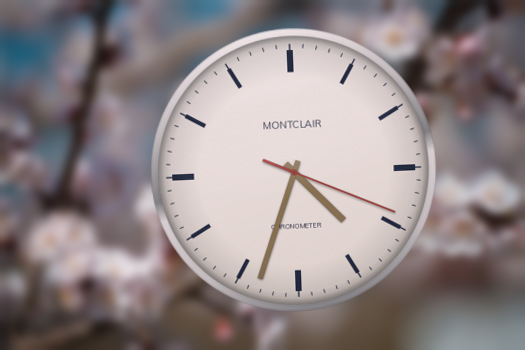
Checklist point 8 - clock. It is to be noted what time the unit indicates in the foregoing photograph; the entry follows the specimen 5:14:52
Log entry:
4:33:19
